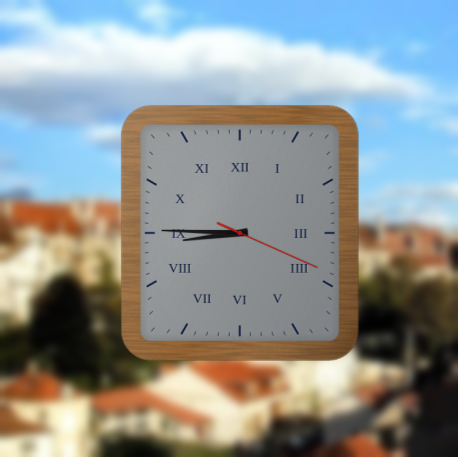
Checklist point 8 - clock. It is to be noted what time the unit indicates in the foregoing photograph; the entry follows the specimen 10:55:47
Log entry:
8:45:19
